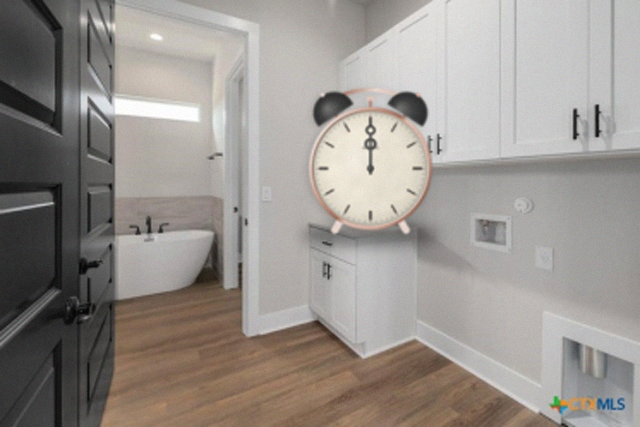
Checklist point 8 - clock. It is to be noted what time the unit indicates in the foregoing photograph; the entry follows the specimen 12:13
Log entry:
12:00
